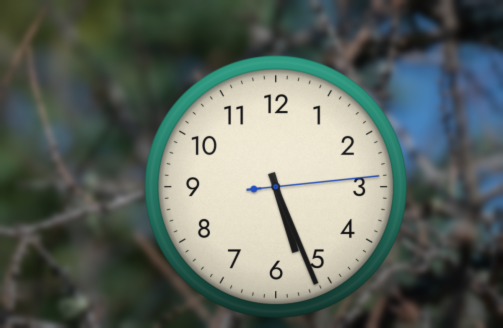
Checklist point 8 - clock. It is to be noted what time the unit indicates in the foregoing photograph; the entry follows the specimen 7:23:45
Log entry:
5:26:14
